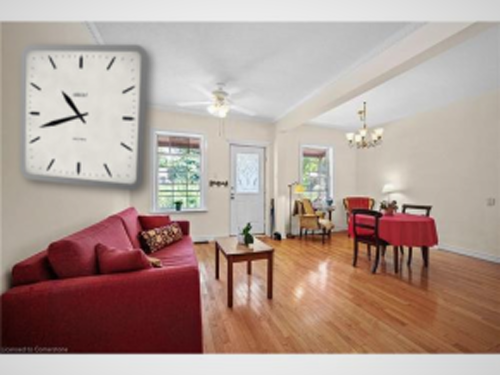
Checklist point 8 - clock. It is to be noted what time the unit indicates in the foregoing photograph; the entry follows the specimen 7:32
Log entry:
10:42
